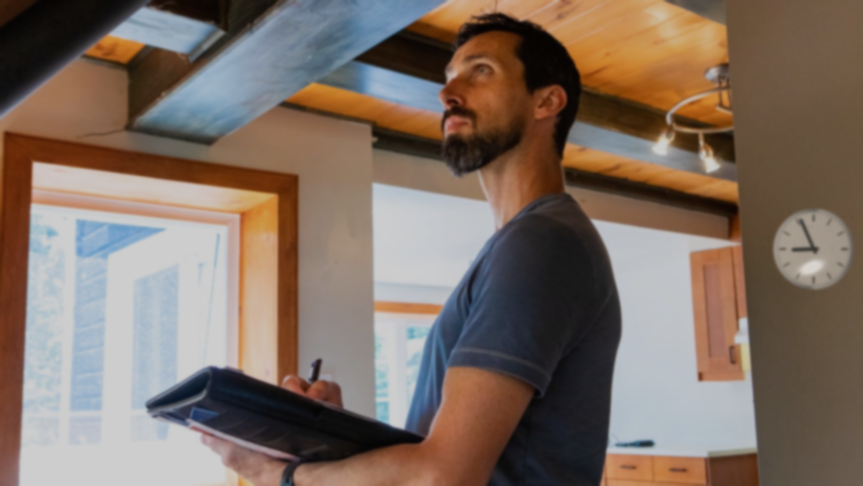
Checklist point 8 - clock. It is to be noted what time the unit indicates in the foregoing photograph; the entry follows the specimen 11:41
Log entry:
8:56
